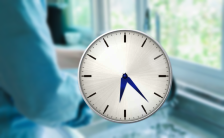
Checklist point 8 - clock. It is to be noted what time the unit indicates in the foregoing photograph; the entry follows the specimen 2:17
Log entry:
6:23
